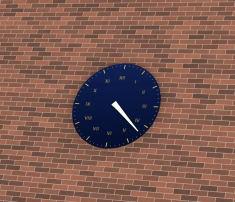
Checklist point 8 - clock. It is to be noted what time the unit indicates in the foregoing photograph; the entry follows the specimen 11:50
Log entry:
4:22
